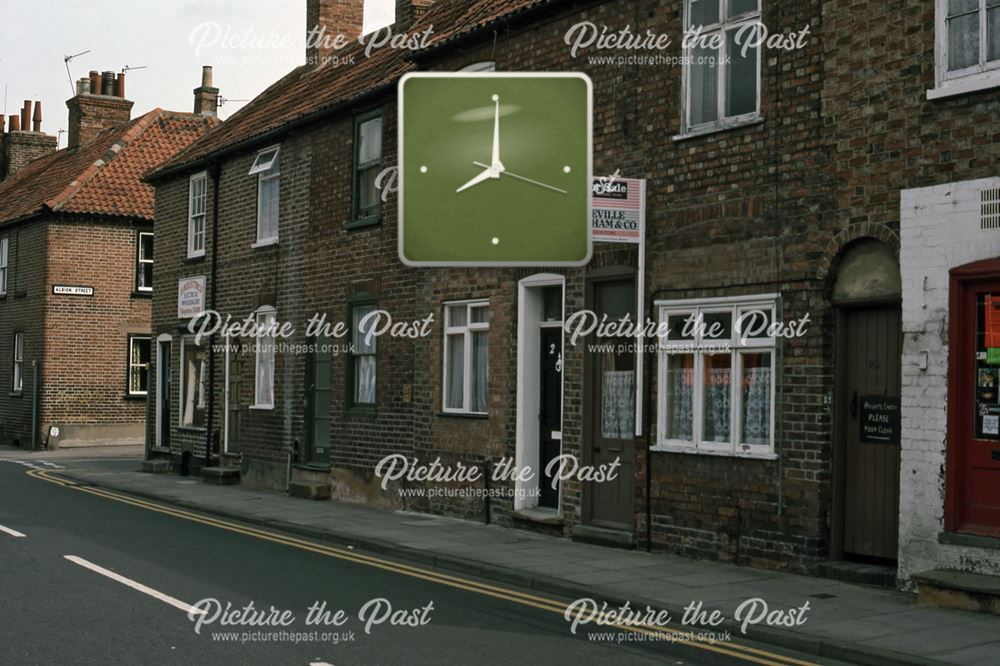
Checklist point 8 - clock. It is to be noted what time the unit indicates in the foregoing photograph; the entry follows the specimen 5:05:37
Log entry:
8:00:18
